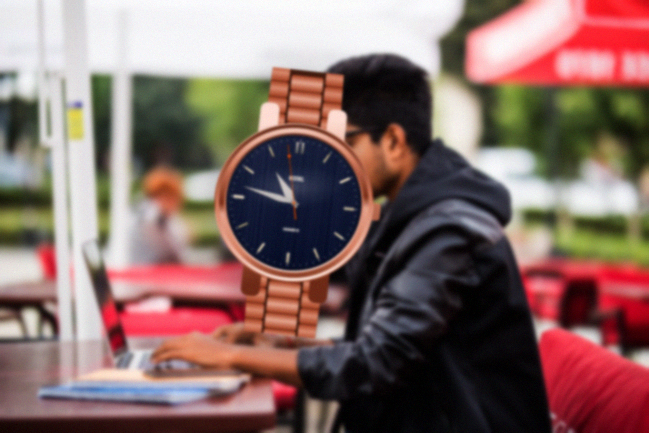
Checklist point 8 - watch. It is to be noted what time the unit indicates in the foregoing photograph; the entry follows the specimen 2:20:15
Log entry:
10:46:58
